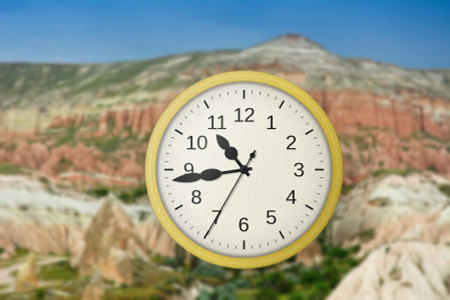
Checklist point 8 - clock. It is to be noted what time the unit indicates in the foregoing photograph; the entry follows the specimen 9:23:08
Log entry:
10:43:35
